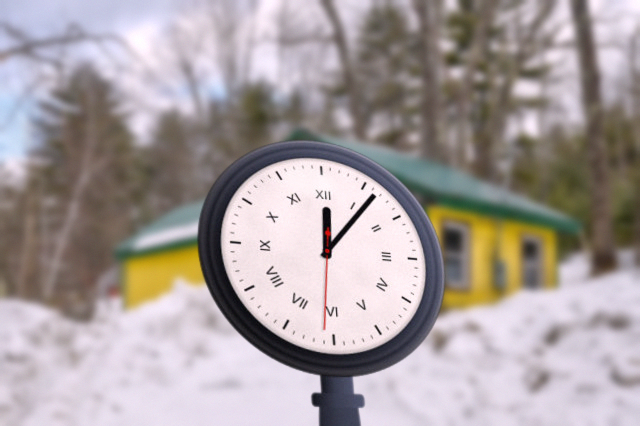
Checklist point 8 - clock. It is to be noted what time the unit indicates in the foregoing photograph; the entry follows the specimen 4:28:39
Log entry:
12:06:31
